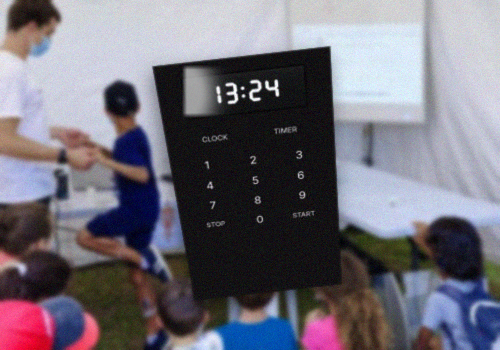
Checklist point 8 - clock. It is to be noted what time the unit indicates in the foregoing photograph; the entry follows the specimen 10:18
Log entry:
13:24
